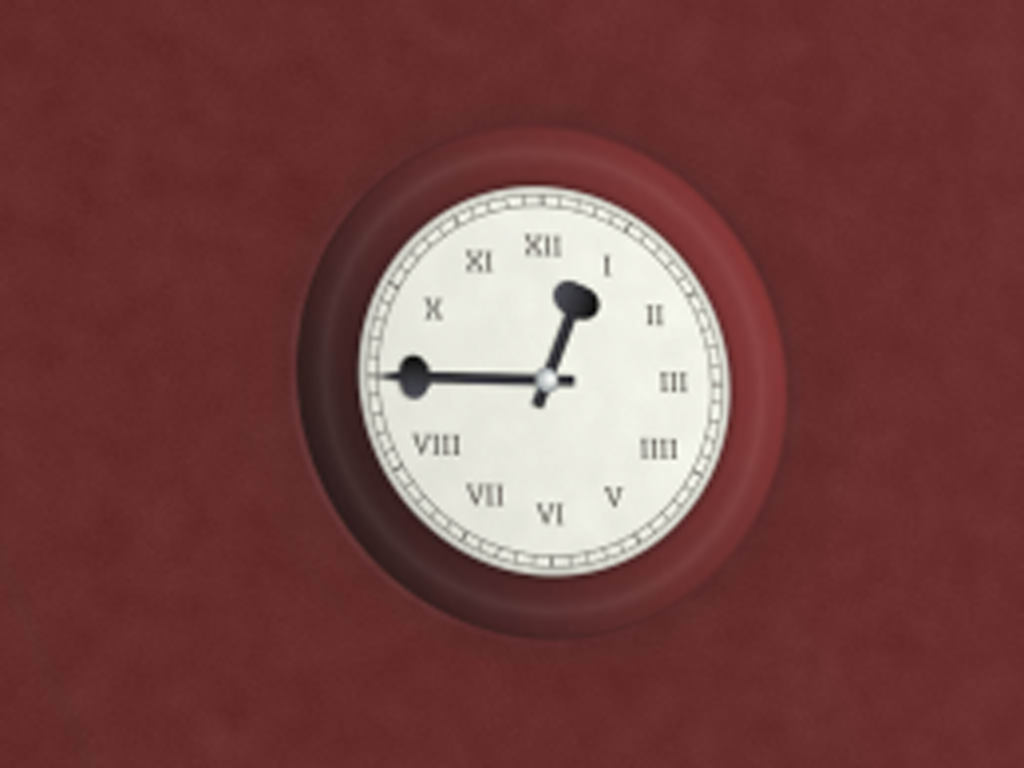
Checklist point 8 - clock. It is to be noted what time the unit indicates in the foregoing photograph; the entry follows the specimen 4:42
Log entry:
12:45
